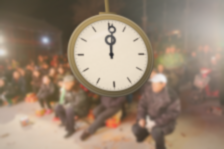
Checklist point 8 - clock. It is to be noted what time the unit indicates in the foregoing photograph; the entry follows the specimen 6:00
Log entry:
12:01
